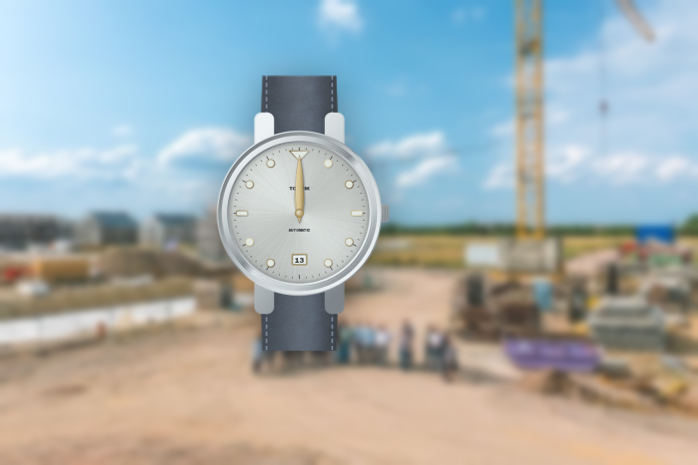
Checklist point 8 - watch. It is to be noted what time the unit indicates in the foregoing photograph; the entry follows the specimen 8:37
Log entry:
12:00
